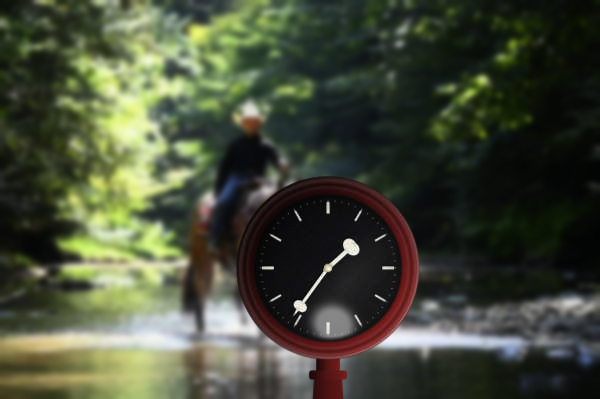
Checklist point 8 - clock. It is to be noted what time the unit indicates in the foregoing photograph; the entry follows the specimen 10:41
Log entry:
1:36
